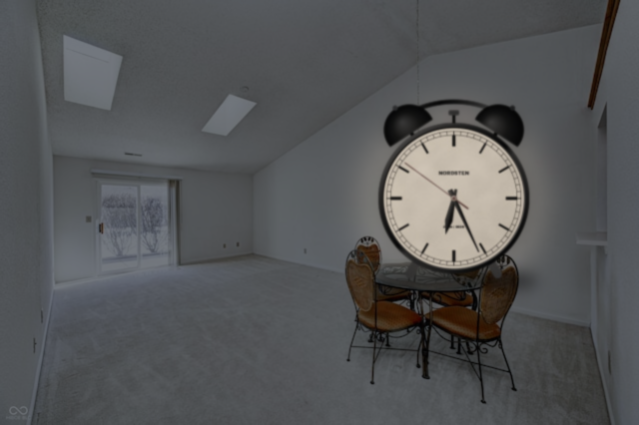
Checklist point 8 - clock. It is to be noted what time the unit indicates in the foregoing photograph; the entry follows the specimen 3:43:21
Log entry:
6:25:51
